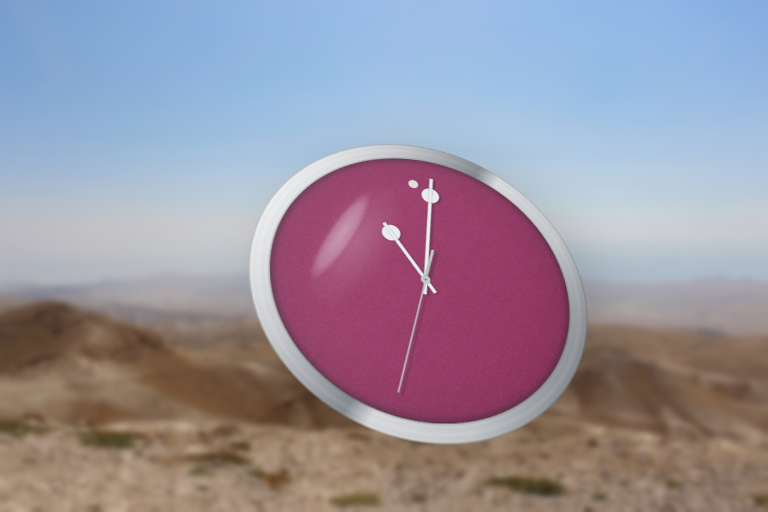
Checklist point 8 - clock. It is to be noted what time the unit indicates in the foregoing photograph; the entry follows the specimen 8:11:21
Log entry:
11:01:33
